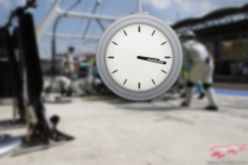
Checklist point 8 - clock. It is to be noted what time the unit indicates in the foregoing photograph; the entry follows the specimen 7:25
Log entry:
3:17
